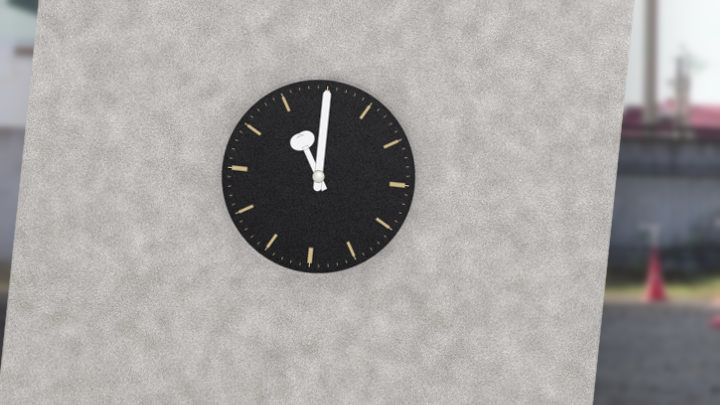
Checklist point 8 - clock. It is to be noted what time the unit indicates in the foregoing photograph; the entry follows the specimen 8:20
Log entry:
11:00
